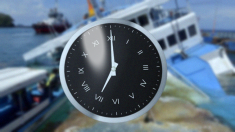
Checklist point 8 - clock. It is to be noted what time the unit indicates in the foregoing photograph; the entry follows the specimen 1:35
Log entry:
7:00
